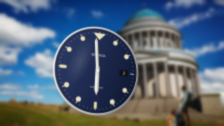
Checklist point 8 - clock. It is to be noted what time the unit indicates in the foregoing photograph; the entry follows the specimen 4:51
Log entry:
5:59
